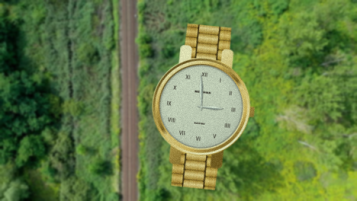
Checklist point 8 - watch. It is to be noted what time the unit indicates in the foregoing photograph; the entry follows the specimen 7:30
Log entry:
2:59
